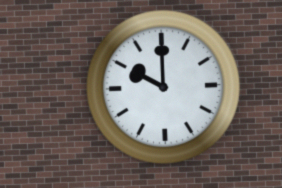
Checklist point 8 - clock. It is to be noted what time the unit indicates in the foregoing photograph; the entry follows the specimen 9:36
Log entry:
10:00
